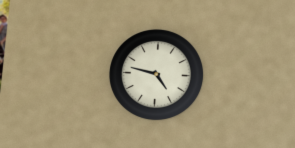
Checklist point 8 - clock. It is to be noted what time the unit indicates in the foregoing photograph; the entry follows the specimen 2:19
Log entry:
4:47
